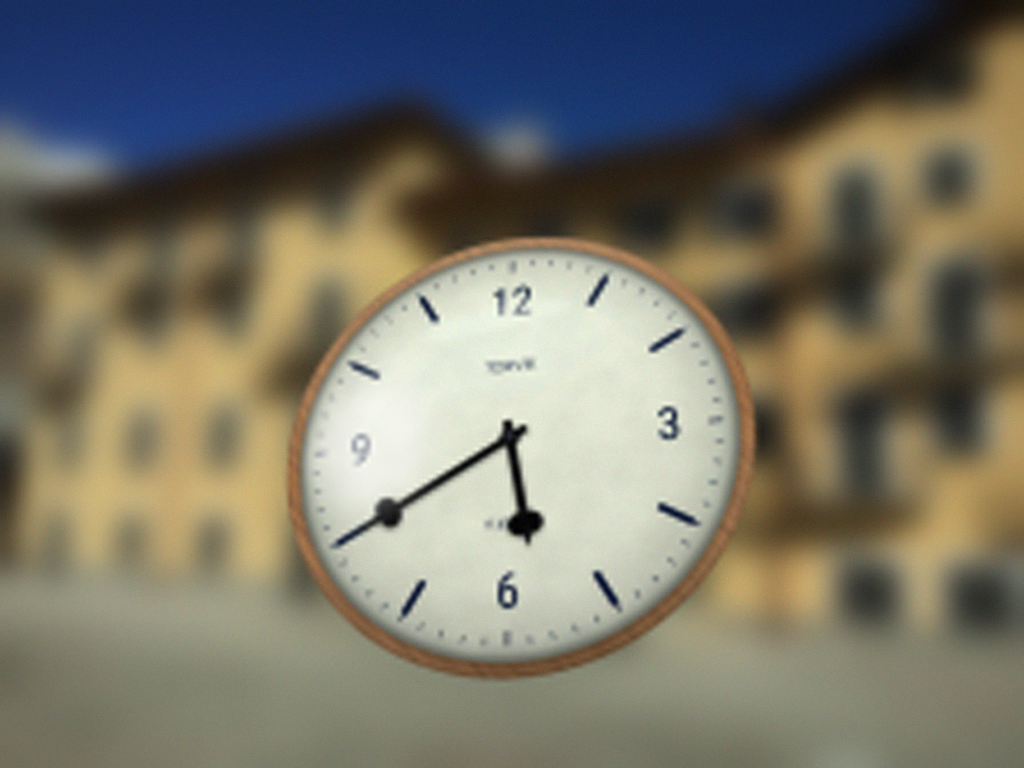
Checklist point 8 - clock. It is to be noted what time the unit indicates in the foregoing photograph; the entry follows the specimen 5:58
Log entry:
5:40
